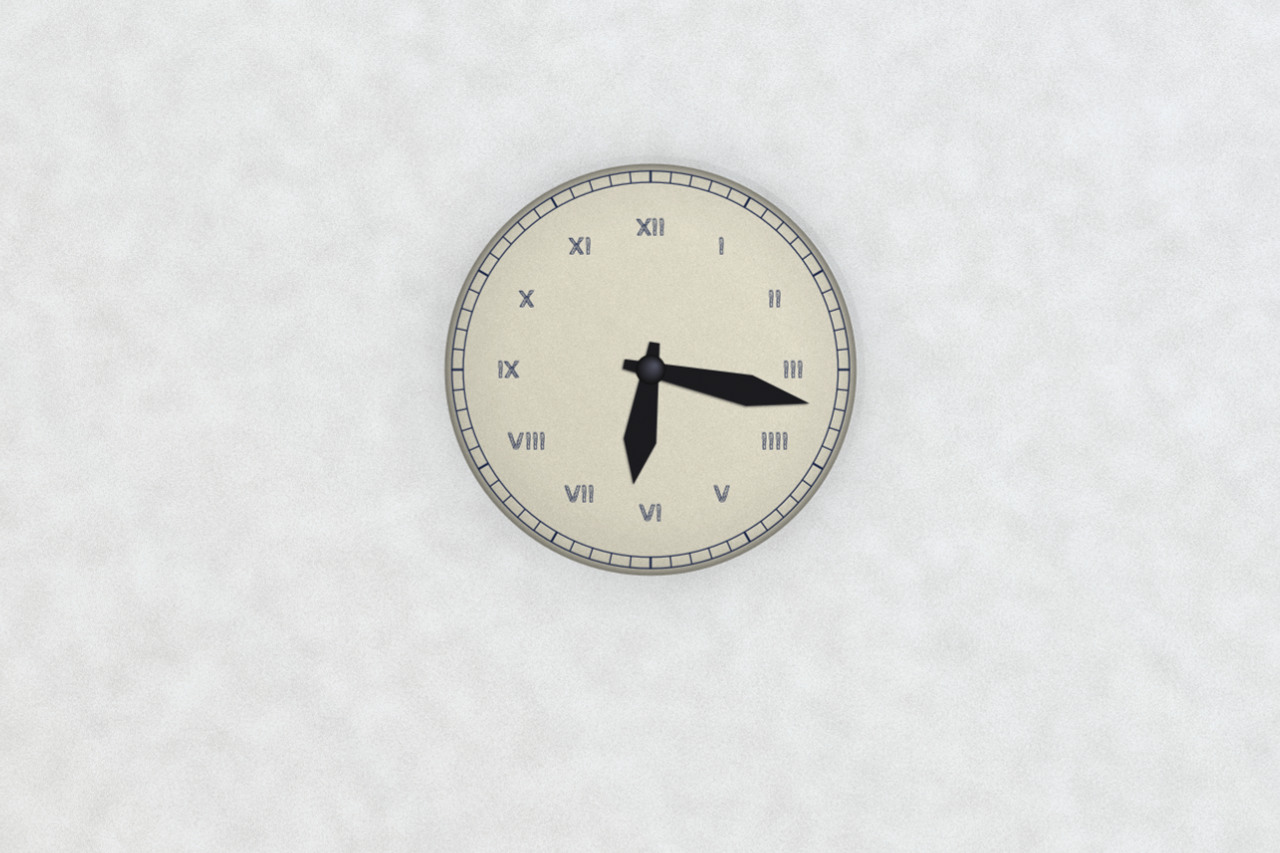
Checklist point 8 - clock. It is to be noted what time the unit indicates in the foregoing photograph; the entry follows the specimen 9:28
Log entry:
6:17
